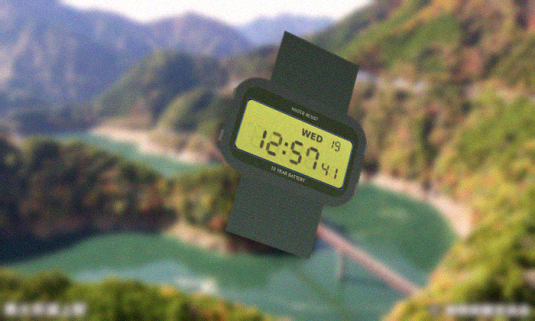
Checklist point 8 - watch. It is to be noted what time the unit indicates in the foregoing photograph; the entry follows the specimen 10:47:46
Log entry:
12:57:41
